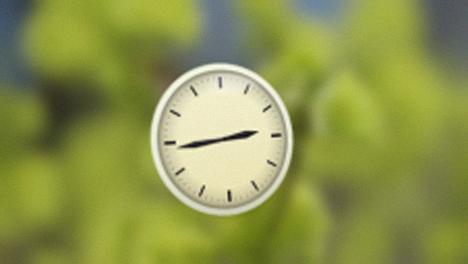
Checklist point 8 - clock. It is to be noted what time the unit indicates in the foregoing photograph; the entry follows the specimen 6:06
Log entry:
2:44
